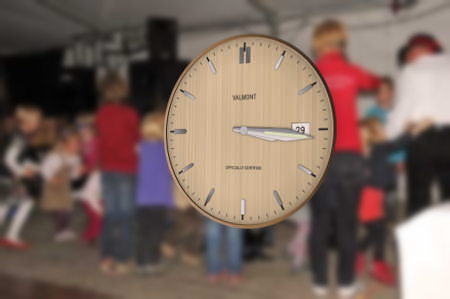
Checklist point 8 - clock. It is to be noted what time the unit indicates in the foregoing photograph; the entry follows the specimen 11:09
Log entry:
3:16
